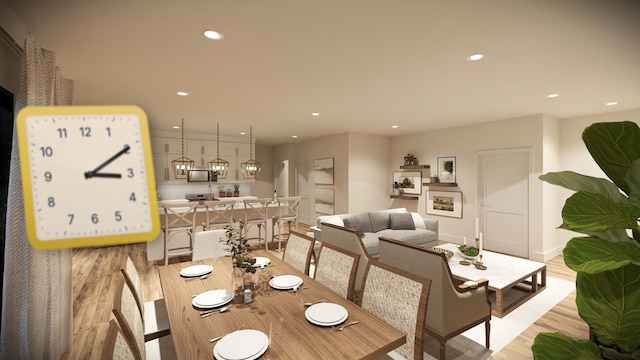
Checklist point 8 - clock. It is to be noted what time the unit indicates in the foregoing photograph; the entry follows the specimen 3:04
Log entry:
3:10
